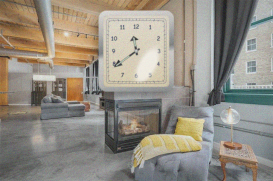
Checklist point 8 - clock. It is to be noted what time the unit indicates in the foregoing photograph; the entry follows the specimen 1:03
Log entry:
11:39
